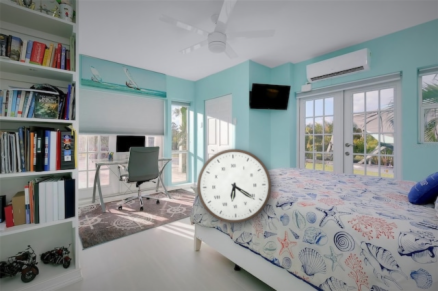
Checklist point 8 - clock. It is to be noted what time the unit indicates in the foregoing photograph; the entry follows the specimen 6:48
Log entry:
6:21
